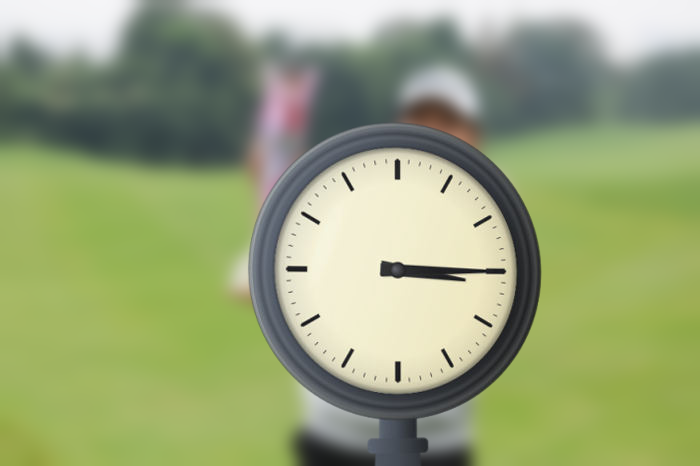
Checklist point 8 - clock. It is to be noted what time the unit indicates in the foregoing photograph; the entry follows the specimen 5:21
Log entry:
3:15
